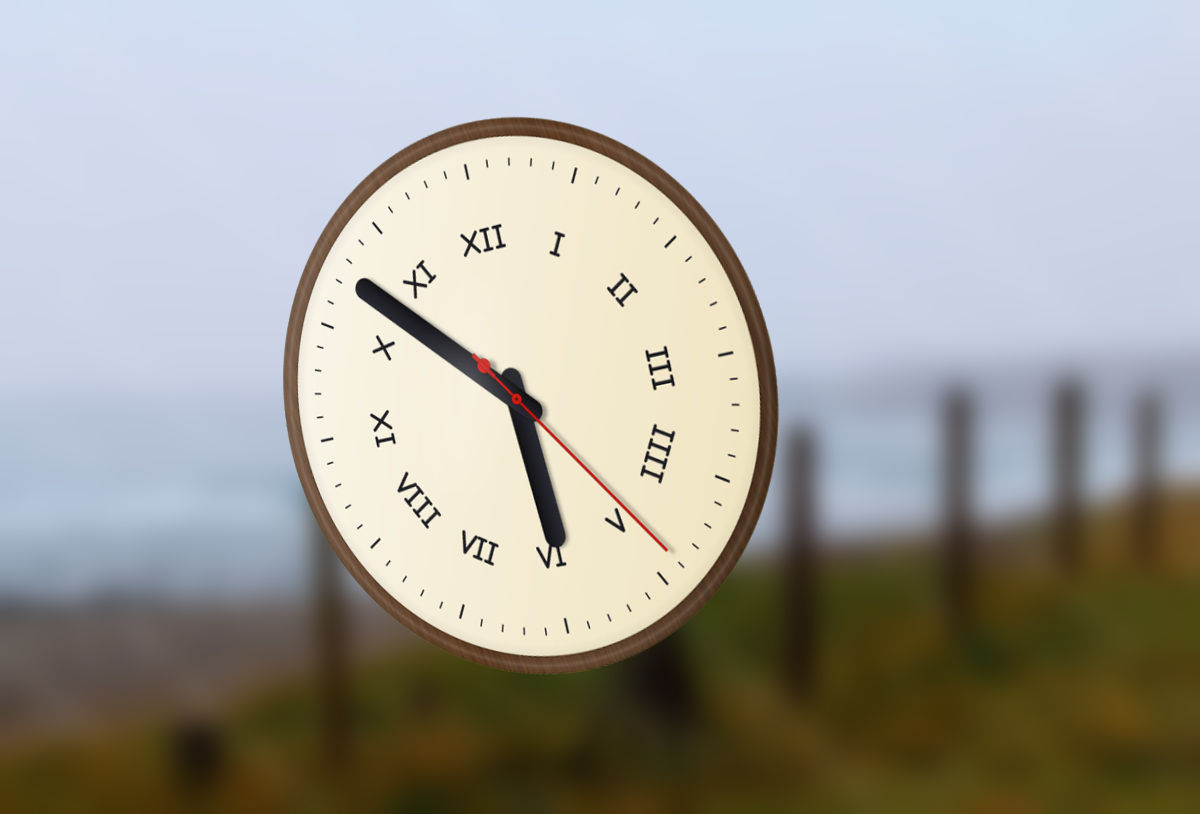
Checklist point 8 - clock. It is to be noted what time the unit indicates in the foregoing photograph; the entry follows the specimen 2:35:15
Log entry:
5:52:24
